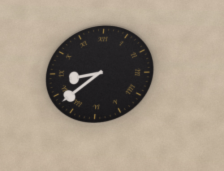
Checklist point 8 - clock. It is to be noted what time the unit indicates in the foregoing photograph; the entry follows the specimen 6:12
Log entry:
8:38
